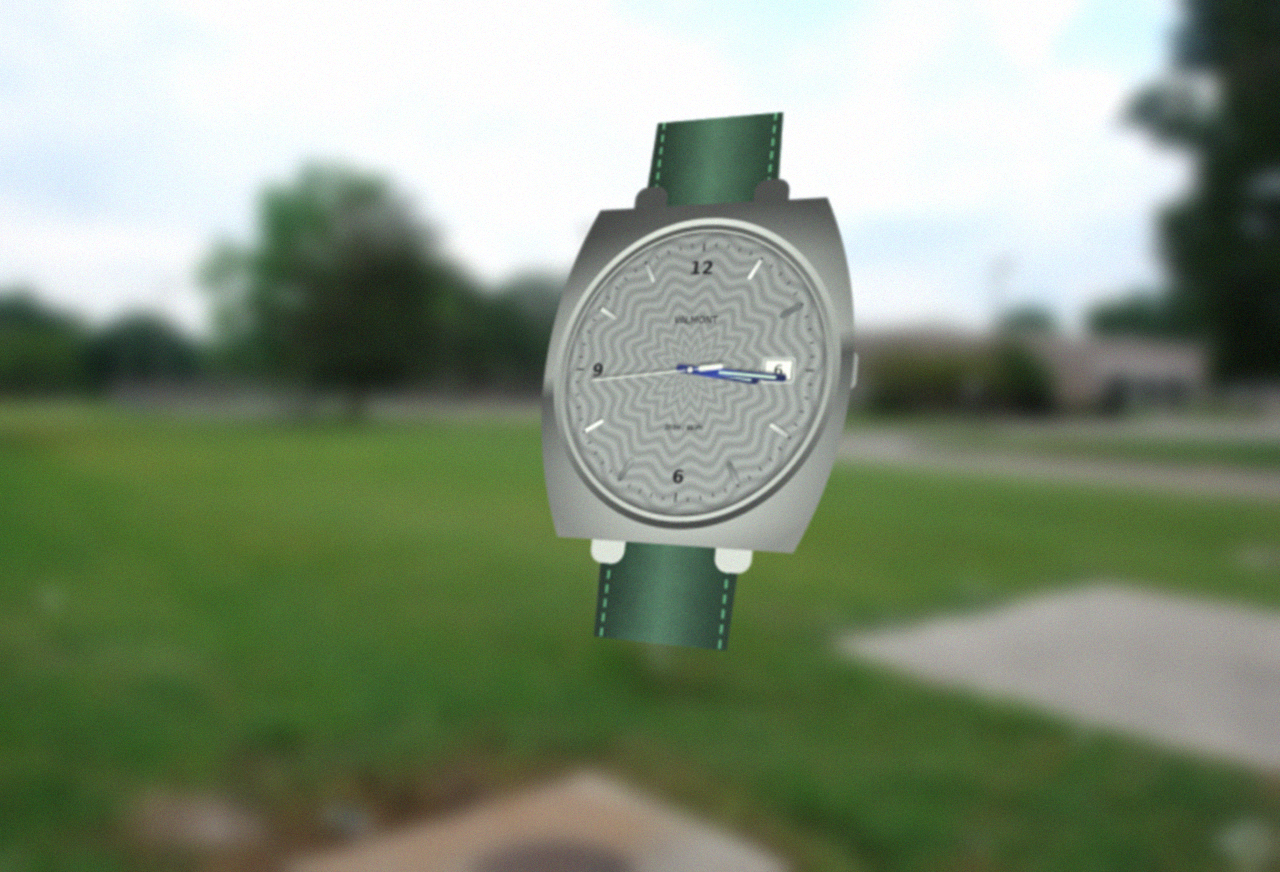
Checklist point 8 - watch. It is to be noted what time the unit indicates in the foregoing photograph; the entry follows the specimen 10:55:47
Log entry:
3:15:44
